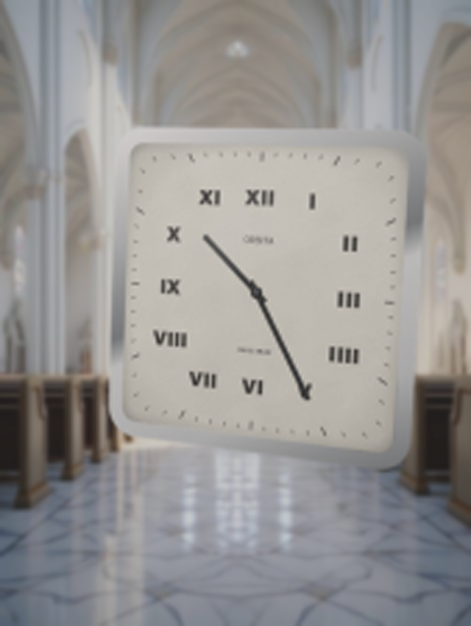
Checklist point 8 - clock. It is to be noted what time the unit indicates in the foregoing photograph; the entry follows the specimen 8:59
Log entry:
10:25
